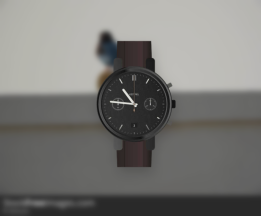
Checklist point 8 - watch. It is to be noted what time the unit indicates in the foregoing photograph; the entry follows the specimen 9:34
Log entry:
10:46
